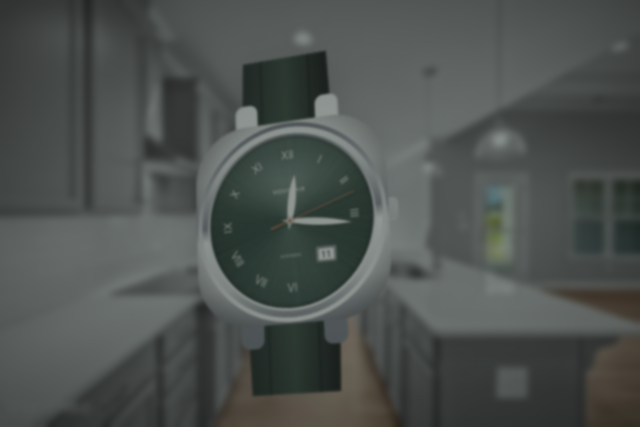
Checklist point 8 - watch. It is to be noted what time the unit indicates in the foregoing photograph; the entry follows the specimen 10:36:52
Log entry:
12:16:12
